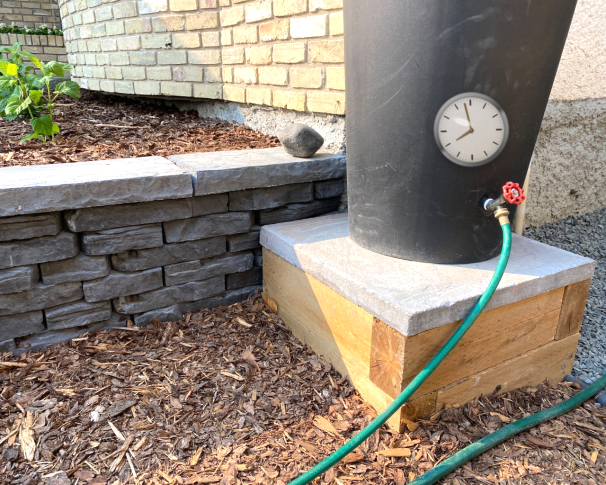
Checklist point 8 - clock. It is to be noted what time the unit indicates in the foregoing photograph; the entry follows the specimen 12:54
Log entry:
7:58
